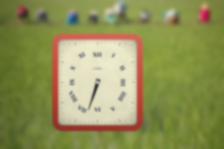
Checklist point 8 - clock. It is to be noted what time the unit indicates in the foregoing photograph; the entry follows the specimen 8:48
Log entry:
6:33
